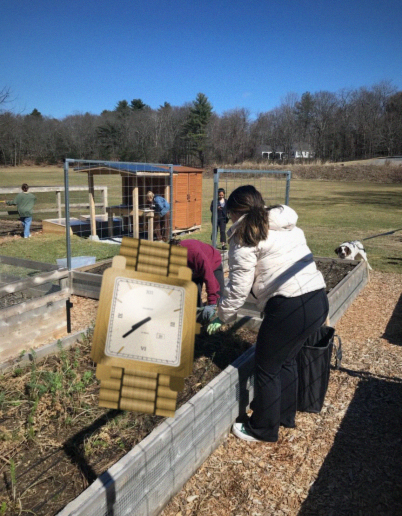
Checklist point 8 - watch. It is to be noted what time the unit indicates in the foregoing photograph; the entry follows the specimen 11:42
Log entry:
7:37
